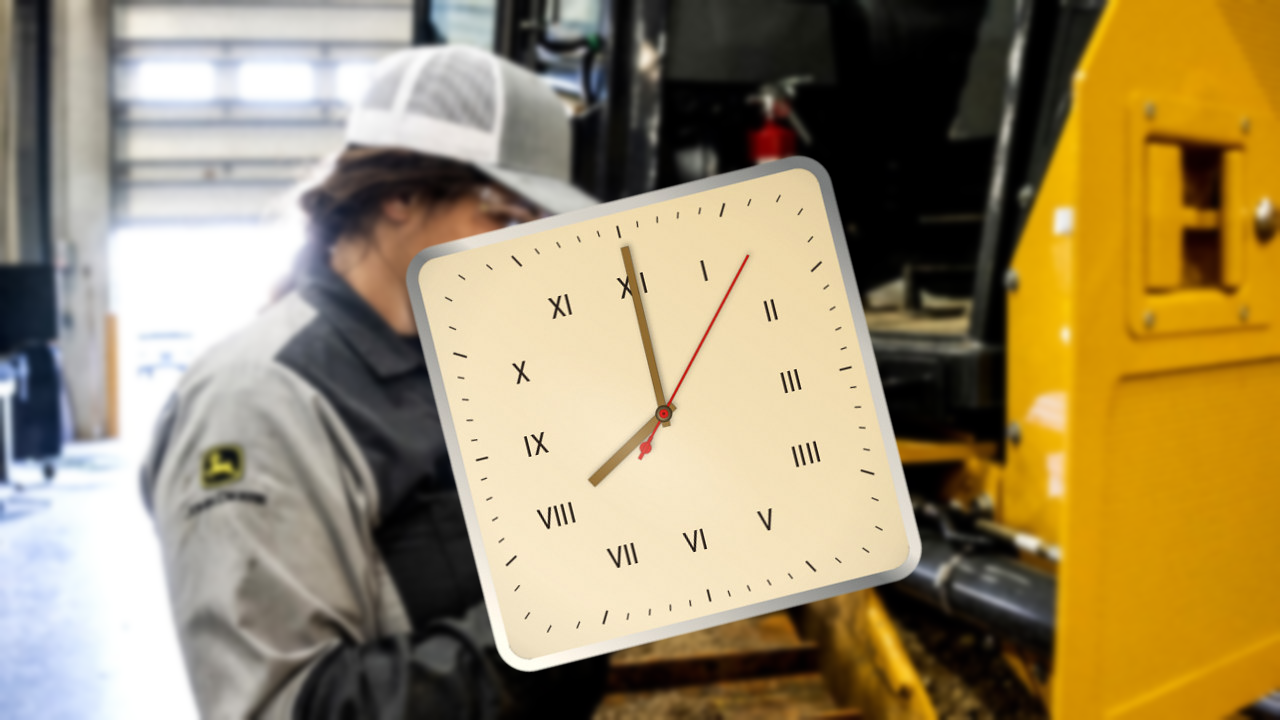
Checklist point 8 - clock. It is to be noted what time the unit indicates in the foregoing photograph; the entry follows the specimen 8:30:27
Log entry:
8:00:07
